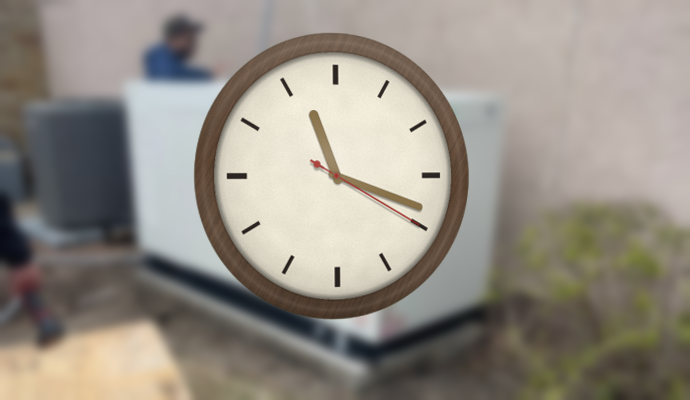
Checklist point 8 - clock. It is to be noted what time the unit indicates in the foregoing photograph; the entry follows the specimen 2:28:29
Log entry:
11:18:20
